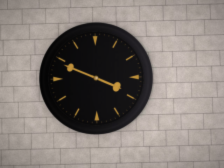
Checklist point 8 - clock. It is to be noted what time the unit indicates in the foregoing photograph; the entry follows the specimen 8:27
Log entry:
3:49
